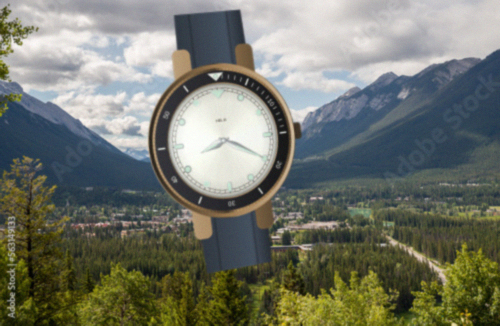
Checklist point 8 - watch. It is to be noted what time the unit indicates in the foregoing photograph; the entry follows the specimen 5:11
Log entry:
8:20
